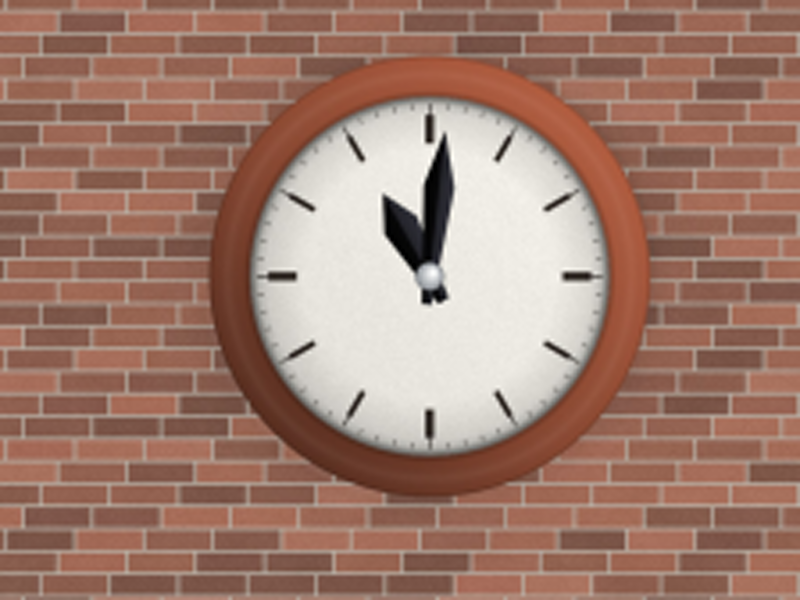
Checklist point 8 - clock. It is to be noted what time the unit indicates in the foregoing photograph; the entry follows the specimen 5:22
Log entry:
11:01
